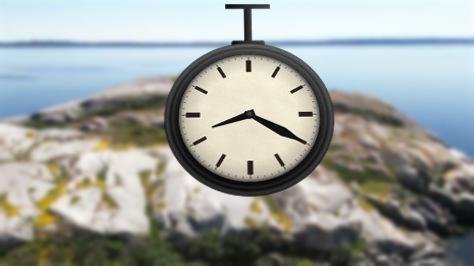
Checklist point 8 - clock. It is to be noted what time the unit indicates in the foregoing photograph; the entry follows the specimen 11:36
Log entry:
8:20
